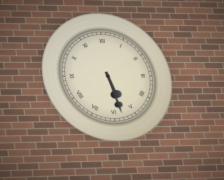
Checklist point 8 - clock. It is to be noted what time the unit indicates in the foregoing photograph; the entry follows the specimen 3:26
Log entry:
5:28
